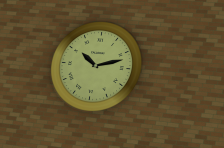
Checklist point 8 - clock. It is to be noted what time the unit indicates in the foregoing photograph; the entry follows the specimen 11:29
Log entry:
10:12
